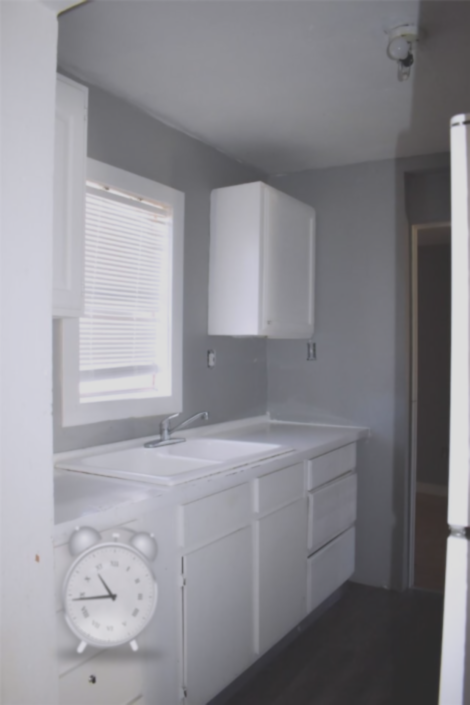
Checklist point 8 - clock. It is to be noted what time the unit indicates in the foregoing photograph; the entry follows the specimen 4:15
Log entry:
10:44
